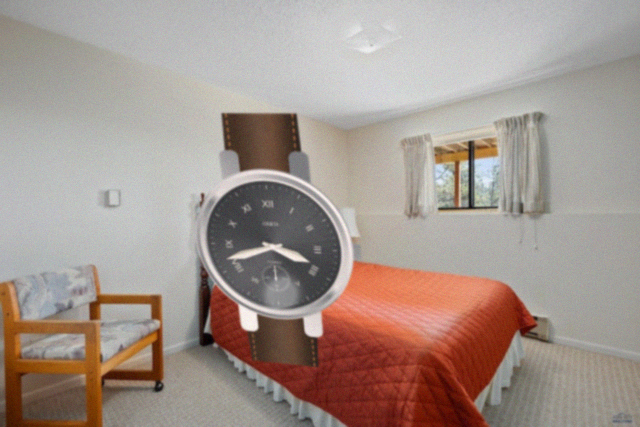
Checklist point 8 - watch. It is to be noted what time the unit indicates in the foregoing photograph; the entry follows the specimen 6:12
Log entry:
3:42
